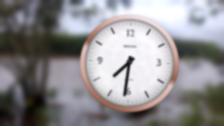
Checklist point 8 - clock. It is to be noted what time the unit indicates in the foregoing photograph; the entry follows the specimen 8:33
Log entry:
7:31
